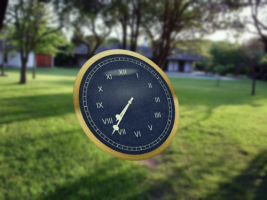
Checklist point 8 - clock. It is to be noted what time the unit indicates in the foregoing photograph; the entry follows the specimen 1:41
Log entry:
7:37
